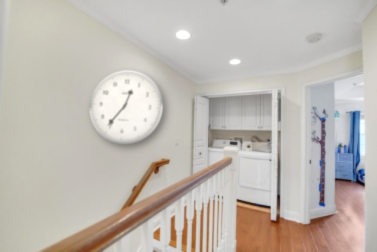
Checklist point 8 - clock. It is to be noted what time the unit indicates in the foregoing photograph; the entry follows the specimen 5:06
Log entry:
12:36
